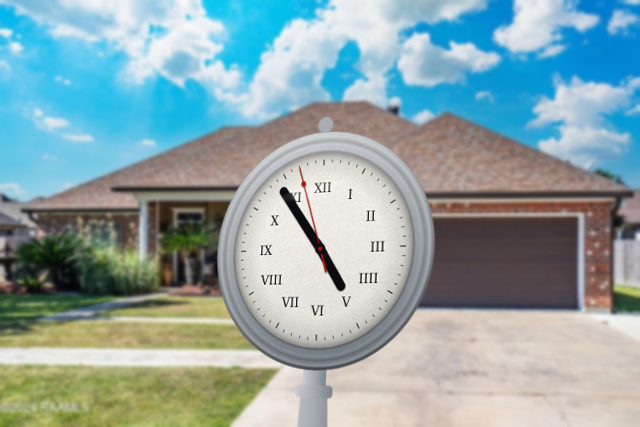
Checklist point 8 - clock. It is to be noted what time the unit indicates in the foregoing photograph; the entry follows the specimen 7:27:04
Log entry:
4:53:57
